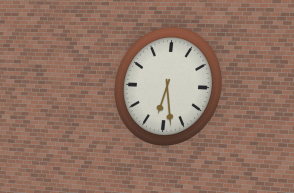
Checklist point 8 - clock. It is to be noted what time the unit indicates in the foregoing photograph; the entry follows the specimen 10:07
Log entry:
6:28
